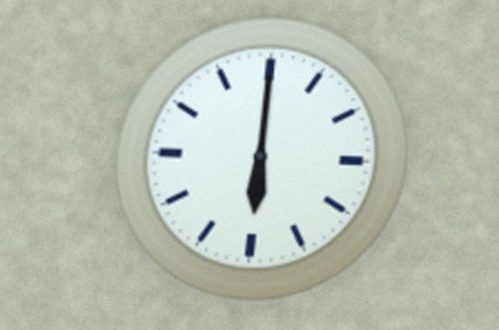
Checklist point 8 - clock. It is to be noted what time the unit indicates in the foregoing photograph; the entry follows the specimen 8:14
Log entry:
6:00
